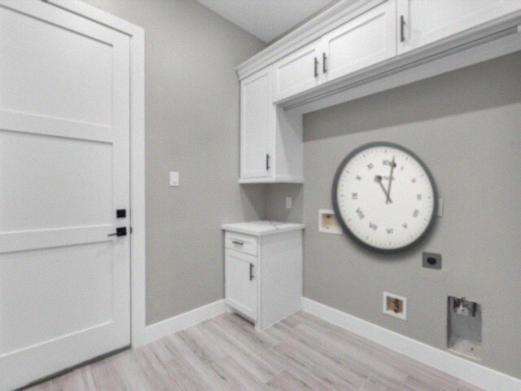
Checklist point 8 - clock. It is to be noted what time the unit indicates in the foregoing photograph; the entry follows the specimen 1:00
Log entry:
11:02
